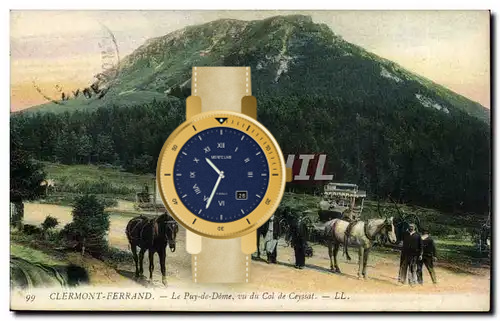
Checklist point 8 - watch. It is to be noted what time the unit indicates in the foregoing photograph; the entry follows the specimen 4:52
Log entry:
10:34
